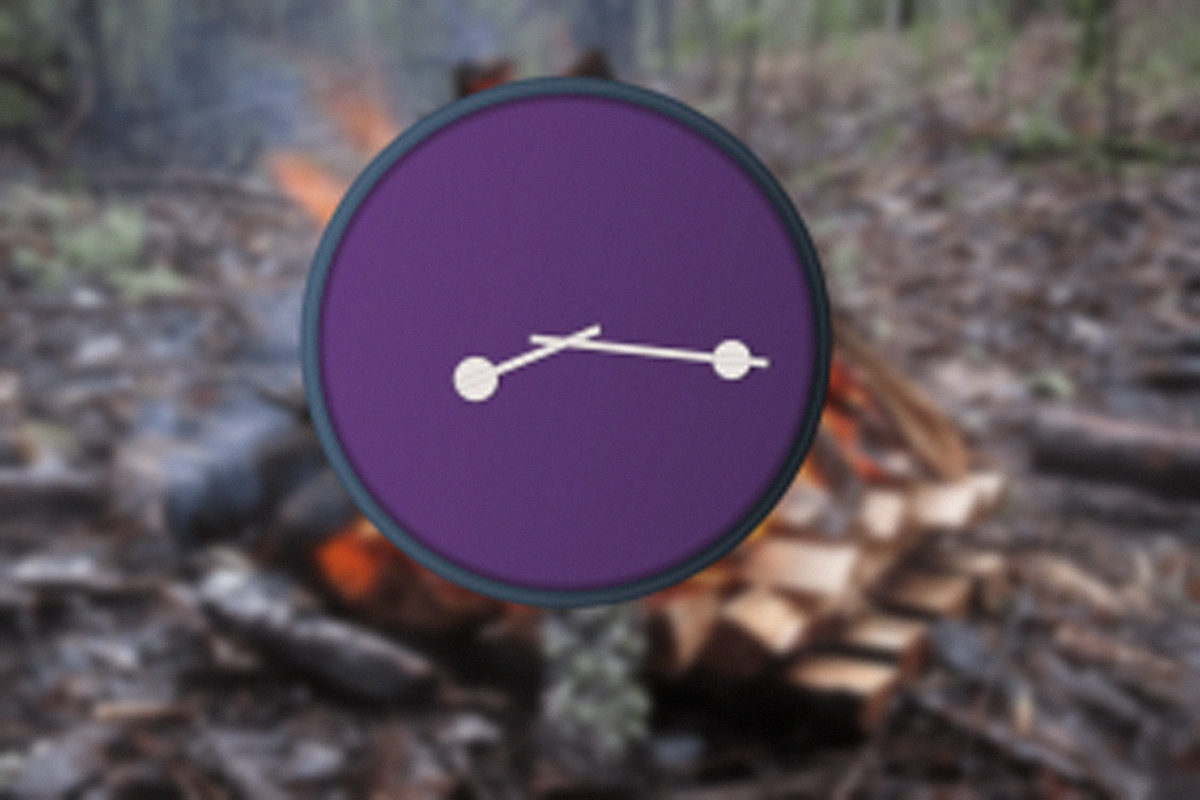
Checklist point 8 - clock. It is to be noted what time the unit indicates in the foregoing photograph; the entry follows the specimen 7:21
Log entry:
8:16
